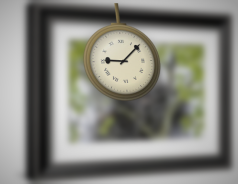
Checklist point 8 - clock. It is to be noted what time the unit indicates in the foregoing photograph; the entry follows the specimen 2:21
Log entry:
9:08
